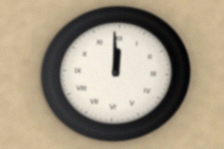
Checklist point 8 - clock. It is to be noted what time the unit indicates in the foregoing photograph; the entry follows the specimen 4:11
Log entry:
11:59
